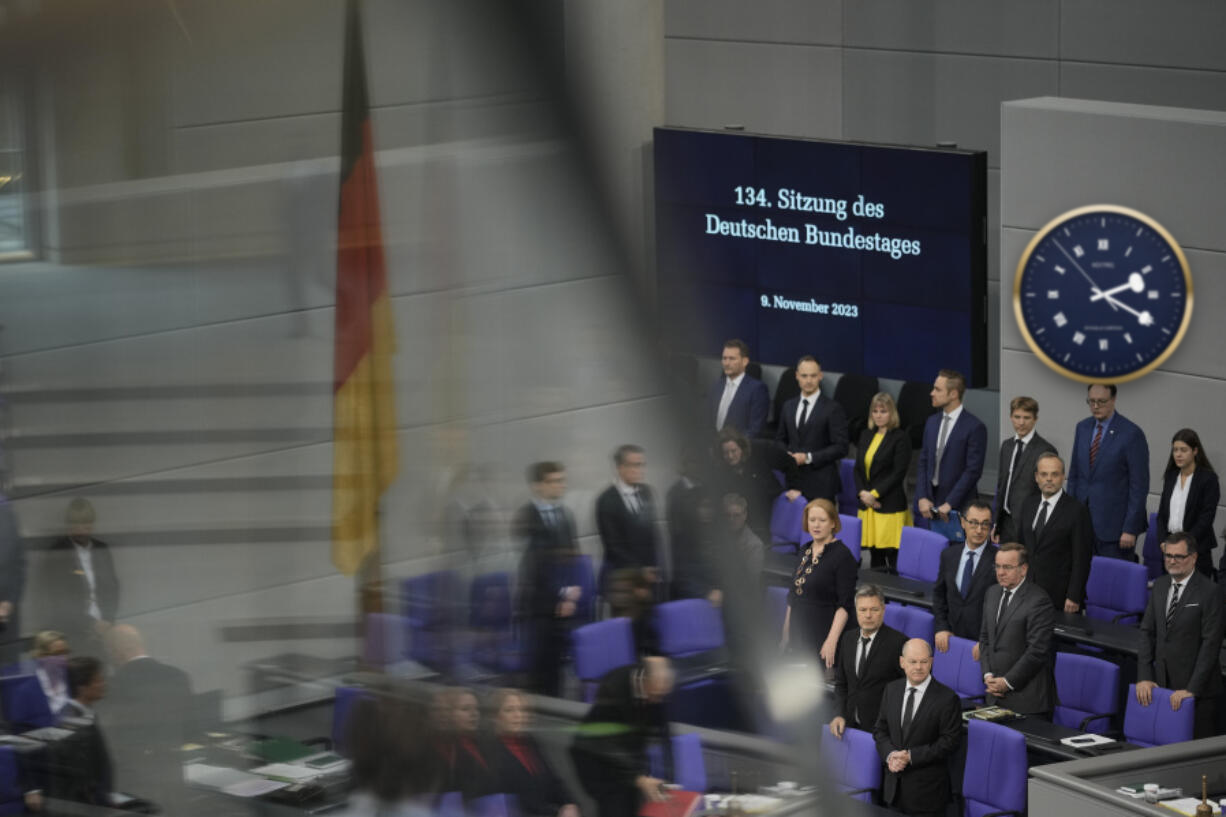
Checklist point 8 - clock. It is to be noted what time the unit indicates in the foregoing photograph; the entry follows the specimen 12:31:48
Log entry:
2:19:53
